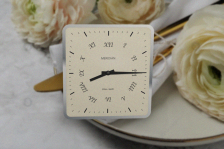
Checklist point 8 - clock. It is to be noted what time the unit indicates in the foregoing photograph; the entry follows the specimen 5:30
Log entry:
8:15
